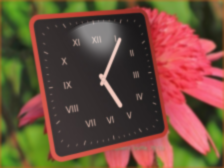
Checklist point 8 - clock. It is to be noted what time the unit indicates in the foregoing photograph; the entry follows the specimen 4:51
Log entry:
5:06
